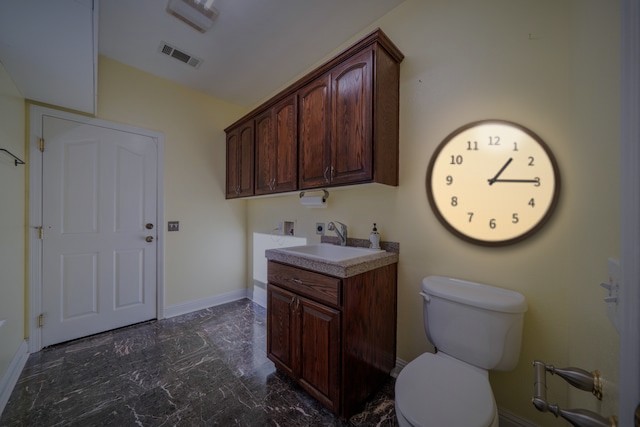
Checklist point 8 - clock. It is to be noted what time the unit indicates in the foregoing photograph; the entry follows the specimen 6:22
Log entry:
1:15
